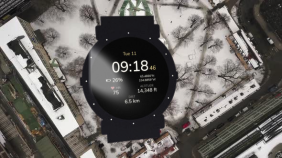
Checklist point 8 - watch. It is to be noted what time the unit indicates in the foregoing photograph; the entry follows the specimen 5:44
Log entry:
9:18
